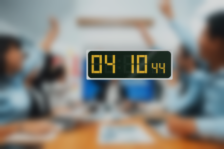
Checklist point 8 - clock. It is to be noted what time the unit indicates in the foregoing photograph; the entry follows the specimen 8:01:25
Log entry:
4:10:44
